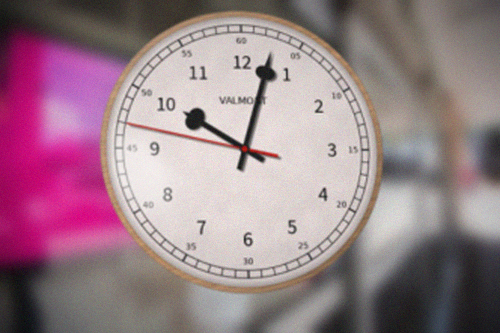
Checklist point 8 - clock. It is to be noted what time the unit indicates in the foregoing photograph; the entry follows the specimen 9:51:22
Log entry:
10:02:47
